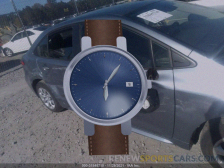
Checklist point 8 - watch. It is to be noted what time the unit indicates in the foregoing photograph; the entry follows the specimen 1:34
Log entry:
6:06
